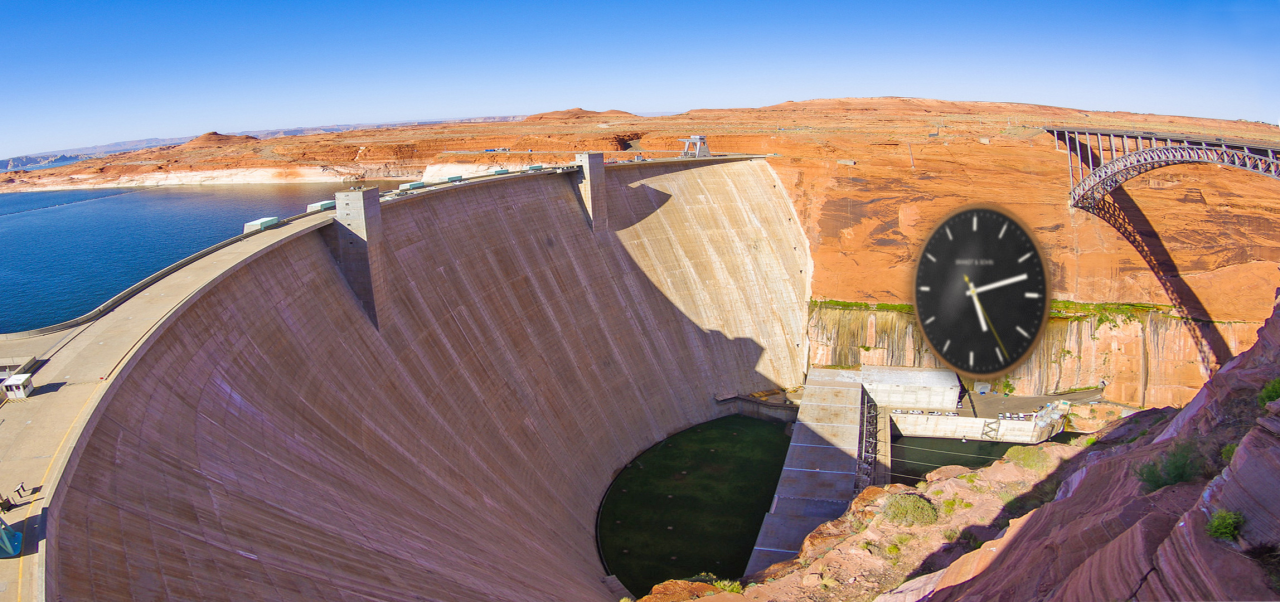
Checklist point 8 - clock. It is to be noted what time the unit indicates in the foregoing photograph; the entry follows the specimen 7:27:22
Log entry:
5:12:24
